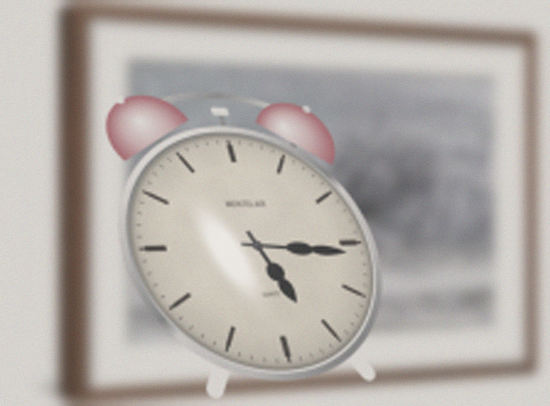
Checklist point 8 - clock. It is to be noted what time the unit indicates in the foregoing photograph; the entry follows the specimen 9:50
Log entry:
5:16
